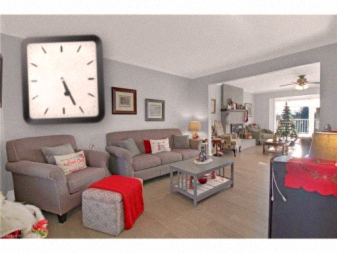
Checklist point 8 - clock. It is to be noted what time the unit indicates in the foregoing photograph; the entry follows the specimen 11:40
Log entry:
5:26
